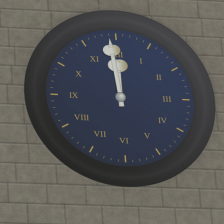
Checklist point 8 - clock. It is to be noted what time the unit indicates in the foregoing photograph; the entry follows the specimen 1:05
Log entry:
11:59
